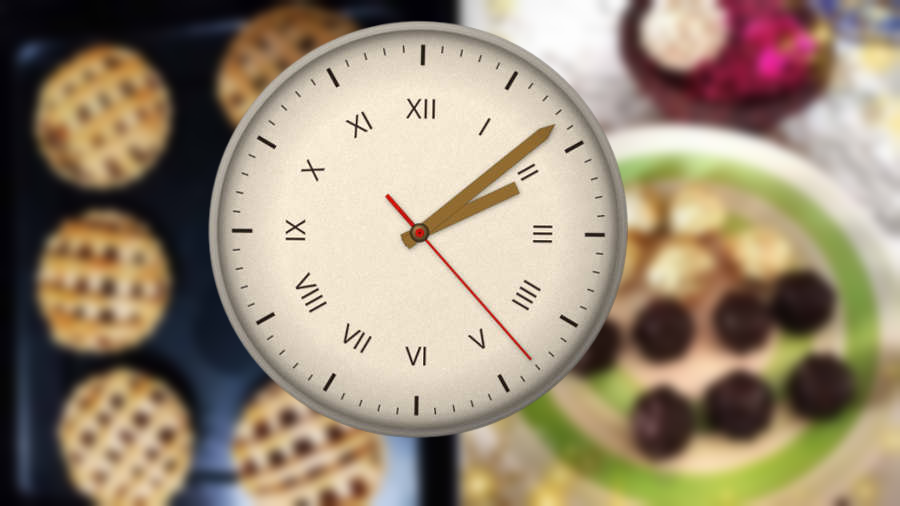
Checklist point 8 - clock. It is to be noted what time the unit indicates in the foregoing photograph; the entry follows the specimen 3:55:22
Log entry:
2:08:23
